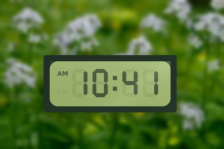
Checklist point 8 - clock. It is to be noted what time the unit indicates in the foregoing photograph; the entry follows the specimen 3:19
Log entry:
10:41
